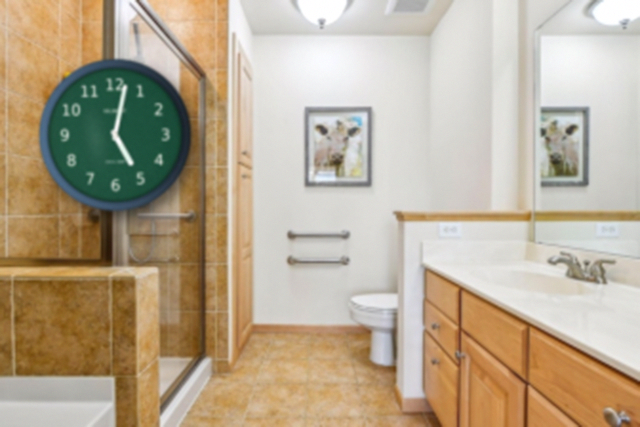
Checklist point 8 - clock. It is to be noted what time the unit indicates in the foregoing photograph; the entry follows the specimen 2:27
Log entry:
5:02
